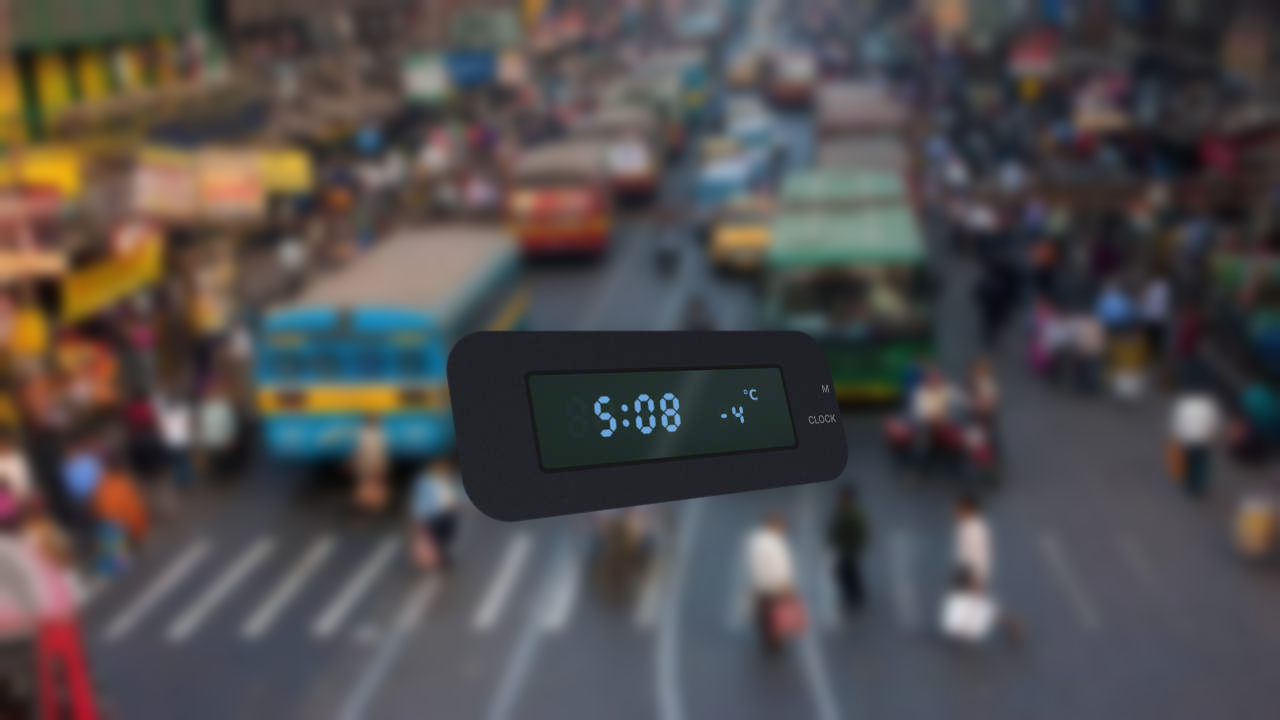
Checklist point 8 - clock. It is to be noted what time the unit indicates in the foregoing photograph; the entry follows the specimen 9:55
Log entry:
5:08
